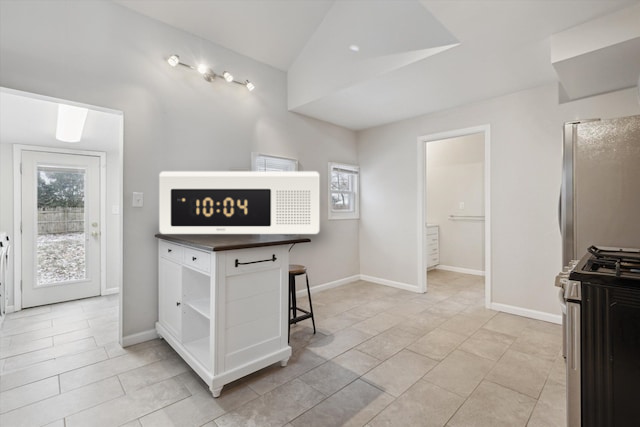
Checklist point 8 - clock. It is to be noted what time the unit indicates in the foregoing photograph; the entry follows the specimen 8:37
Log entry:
10:04
